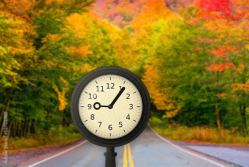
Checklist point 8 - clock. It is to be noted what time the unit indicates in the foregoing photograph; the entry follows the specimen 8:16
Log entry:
9:06
